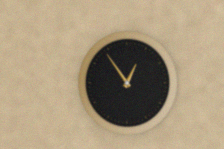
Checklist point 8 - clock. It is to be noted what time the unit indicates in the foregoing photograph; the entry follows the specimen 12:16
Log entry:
12:54
